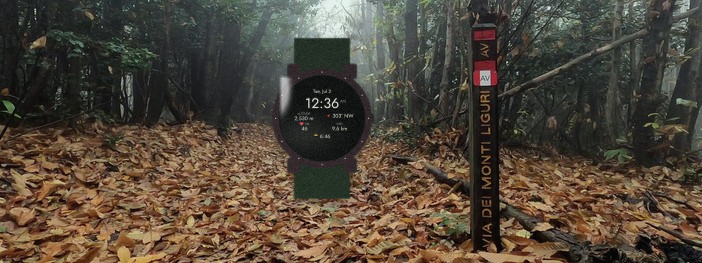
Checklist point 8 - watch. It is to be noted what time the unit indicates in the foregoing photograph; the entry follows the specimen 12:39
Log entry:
12:36
